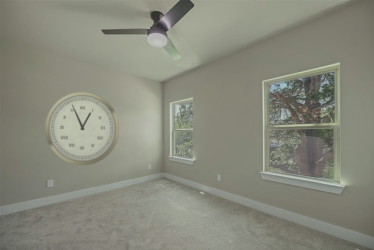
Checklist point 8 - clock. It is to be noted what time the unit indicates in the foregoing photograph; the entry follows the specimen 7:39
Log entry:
12:56
